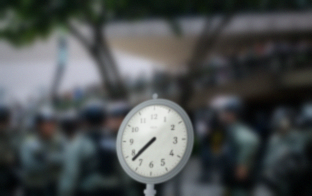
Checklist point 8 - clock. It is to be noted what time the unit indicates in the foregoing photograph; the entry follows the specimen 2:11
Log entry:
7:38
